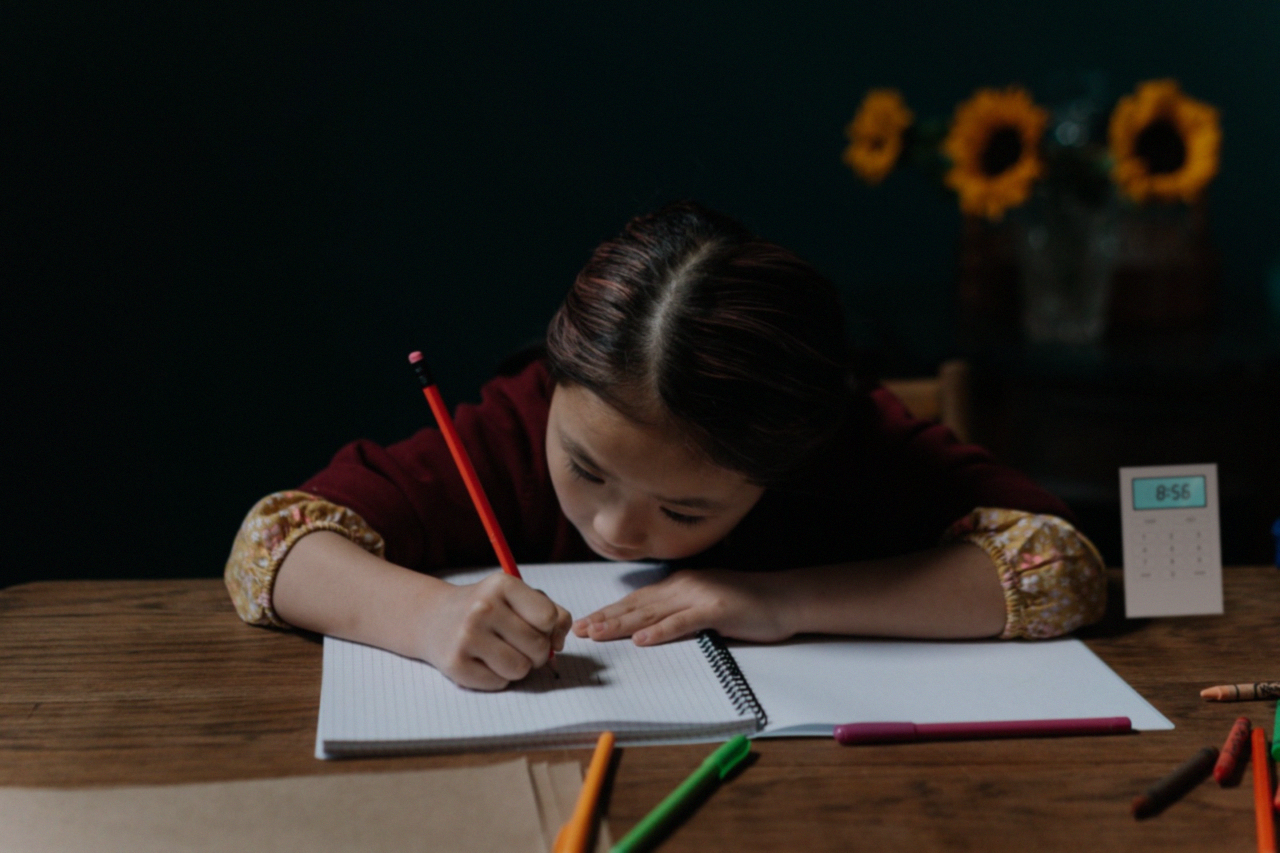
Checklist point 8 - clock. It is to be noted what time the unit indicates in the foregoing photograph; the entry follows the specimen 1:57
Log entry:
8:56
